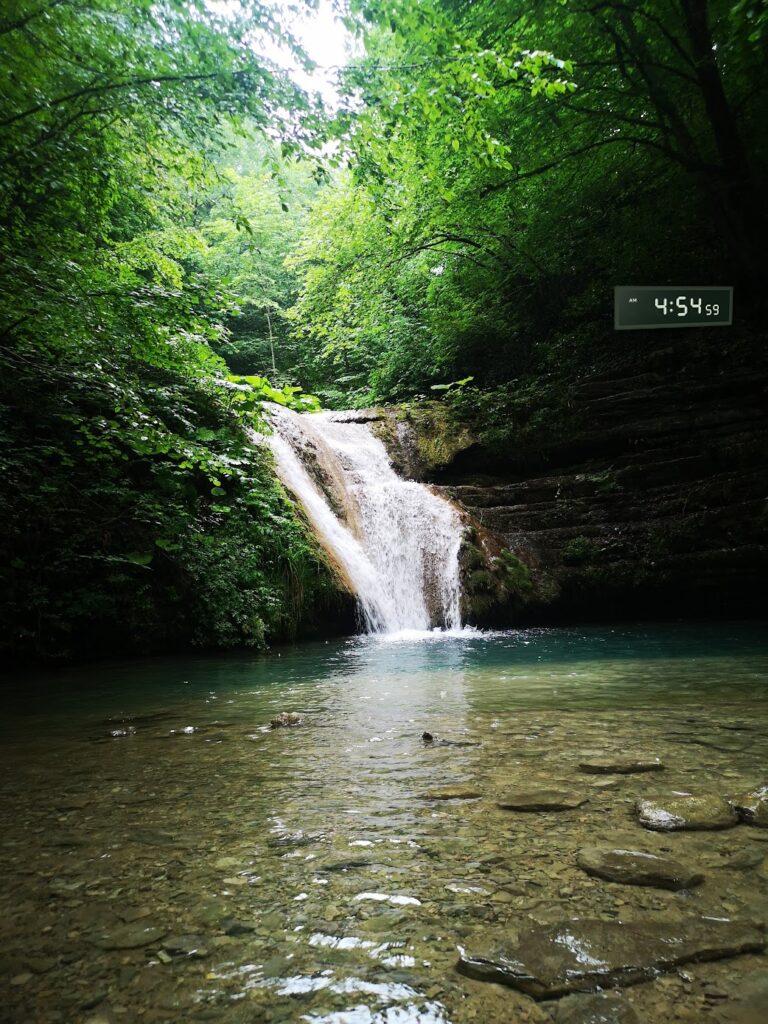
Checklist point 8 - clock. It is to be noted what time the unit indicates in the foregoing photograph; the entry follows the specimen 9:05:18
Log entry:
4:54:59
